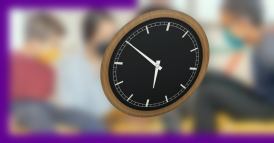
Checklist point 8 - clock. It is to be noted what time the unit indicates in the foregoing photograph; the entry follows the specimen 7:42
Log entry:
5:50
